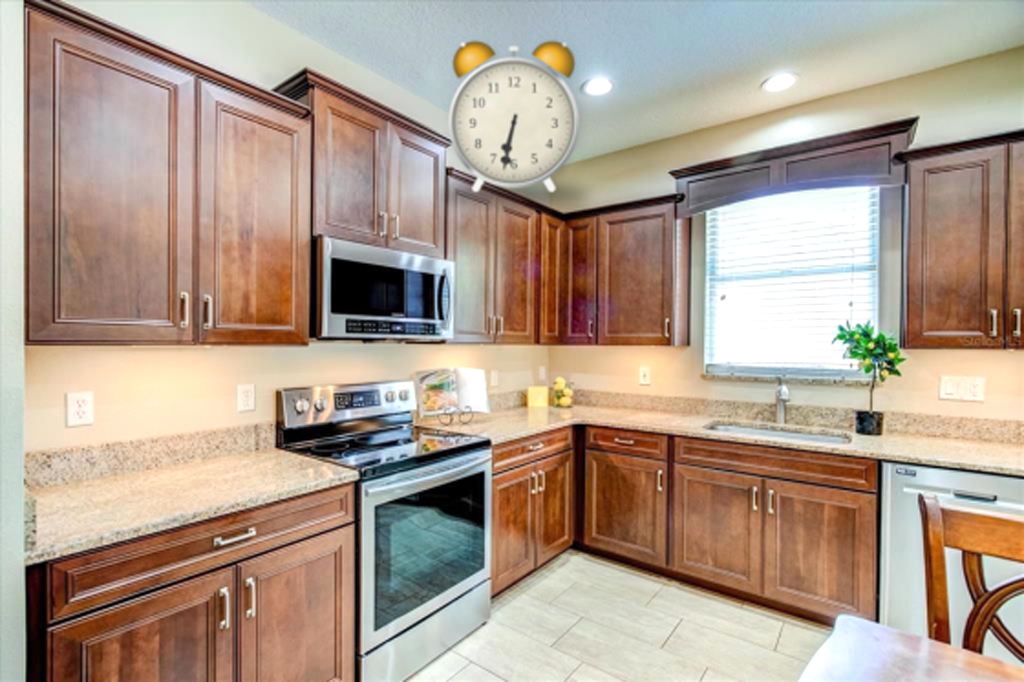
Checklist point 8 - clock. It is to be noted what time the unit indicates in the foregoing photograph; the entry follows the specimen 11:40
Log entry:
6:32
